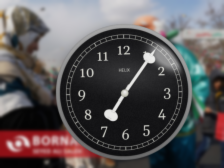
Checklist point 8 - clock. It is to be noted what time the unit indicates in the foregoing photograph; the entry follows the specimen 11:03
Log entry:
7:06
